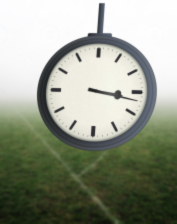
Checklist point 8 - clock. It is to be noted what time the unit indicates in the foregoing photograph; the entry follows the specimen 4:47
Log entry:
3:17
